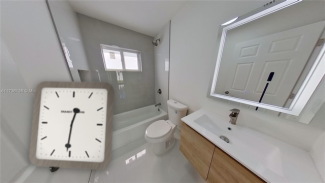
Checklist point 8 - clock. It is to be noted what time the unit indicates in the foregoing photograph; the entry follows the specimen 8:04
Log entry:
12:31
